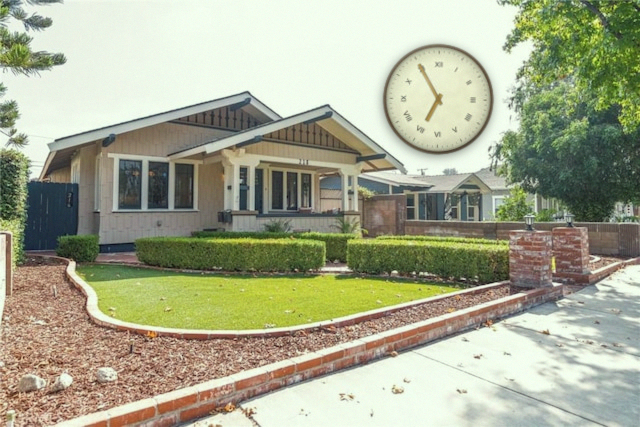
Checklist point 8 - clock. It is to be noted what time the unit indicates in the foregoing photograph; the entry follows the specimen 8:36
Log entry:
6:55
